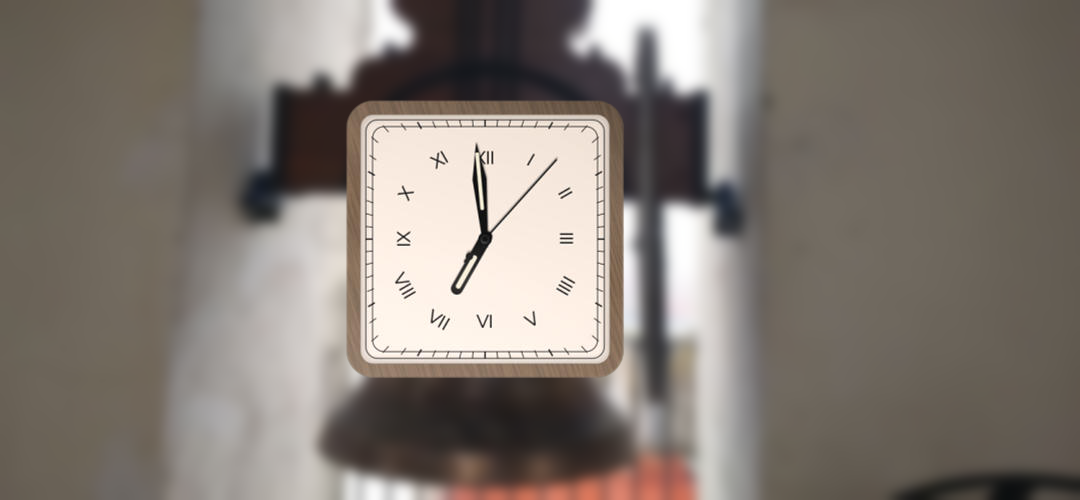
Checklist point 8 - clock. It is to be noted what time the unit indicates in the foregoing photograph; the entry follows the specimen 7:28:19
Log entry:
6:59:07
